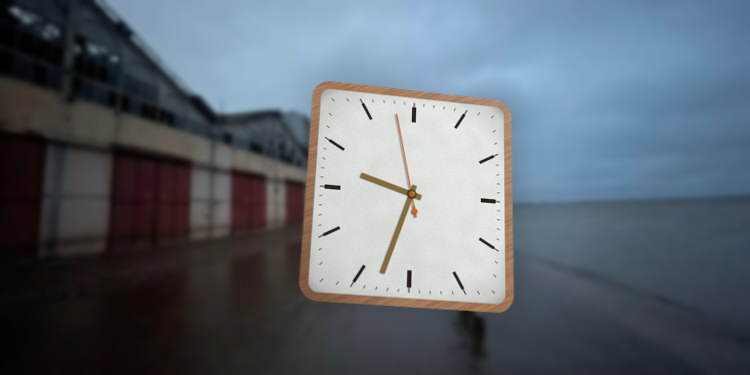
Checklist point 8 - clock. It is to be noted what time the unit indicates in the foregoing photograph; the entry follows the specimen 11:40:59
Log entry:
9:32:58
